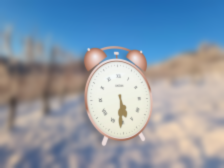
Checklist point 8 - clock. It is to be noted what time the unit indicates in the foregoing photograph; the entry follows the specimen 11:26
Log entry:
5:31
